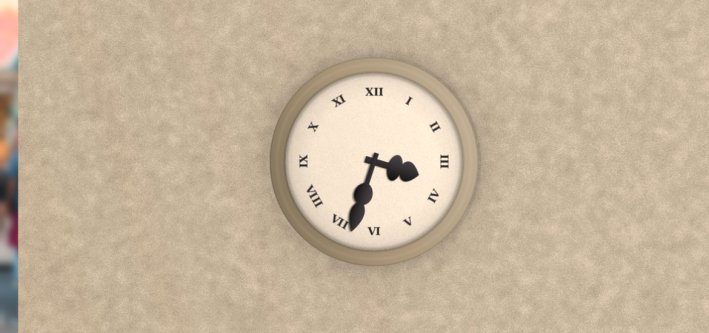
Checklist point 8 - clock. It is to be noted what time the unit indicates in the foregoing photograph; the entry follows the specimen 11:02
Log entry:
3:33
